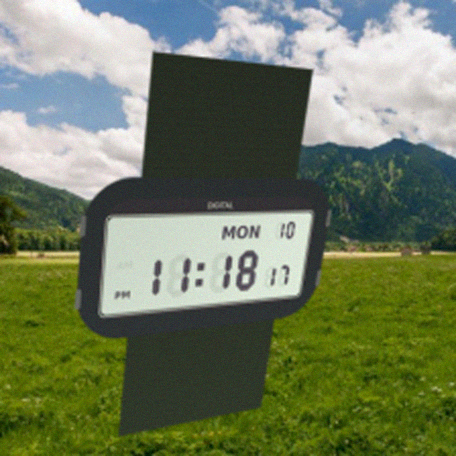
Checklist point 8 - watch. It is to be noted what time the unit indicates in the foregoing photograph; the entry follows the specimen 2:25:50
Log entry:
11:18:17
